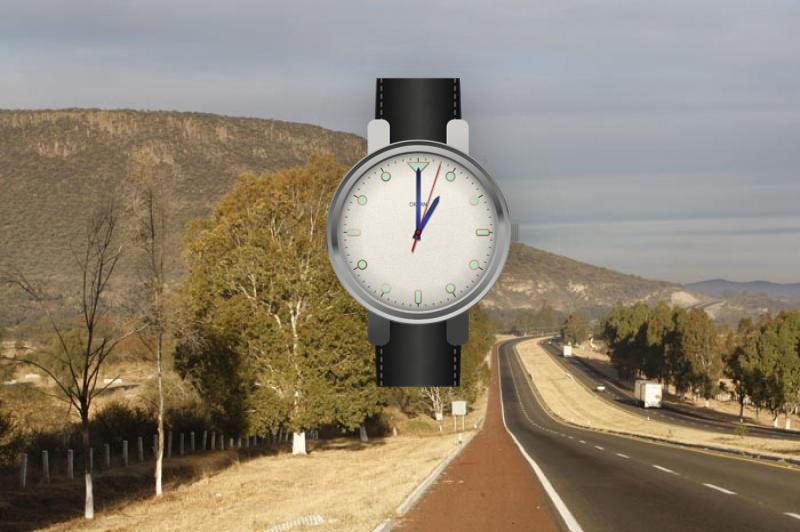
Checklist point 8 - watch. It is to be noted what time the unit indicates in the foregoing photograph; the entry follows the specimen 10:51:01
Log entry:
1:00:03
